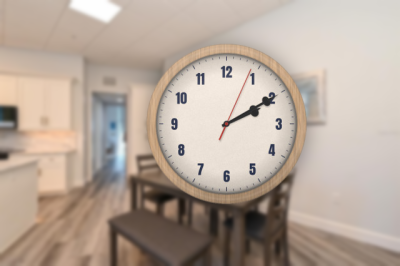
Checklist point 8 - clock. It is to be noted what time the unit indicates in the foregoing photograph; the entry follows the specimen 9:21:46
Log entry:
2:10:04
